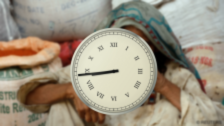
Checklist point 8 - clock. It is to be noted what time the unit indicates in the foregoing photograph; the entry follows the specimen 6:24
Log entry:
8:44
